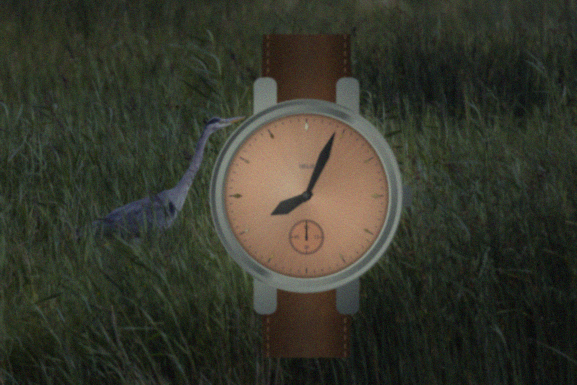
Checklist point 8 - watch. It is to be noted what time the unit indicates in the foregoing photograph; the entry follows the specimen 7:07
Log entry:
8:04
